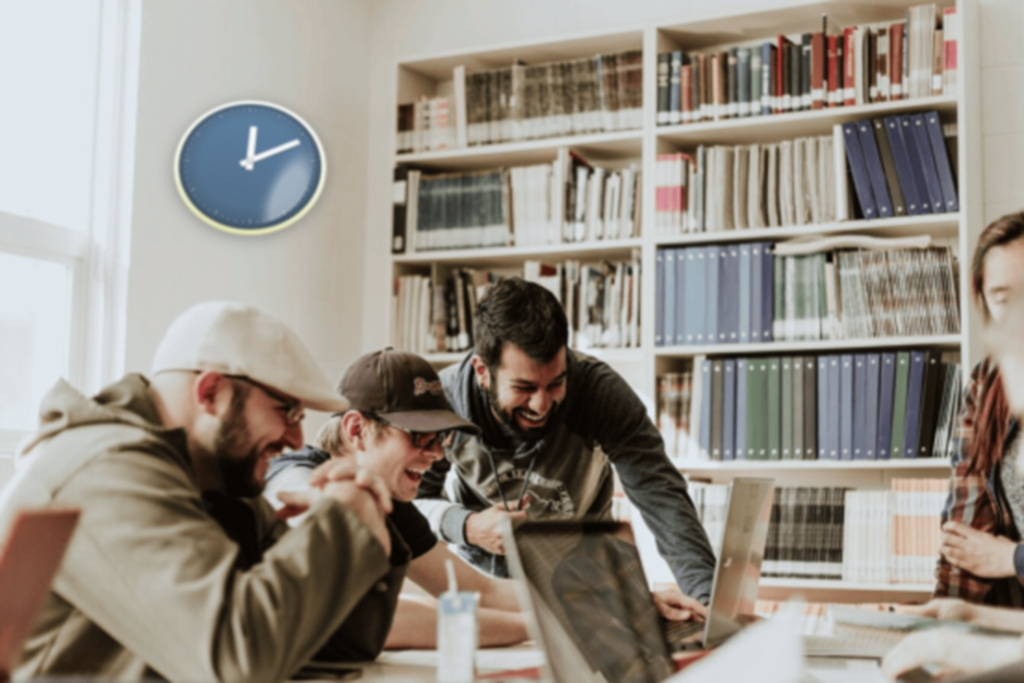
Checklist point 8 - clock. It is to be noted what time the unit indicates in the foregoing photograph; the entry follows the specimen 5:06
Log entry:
12:11
